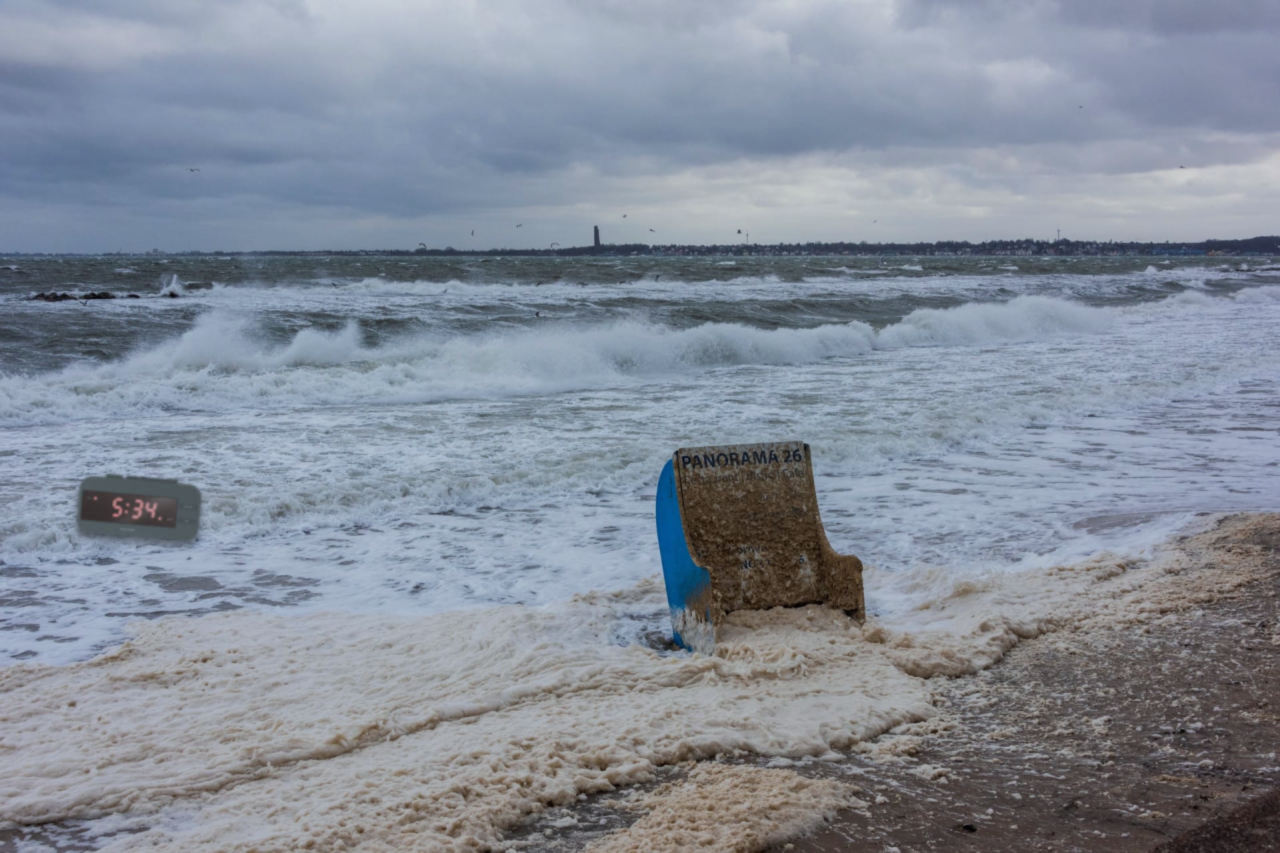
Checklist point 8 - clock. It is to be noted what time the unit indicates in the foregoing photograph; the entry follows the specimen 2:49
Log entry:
5:34
